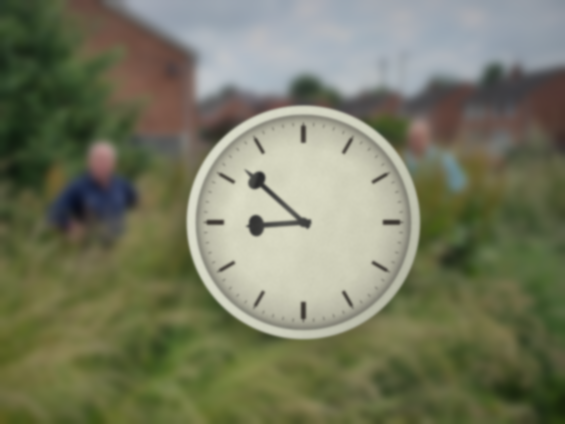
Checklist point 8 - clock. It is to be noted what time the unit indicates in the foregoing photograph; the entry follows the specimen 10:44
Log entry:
8:52
